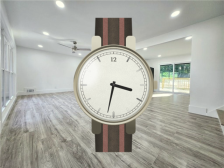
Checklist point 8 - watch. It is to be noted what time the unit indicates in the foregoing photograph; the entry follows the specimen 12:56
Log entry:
3:32
